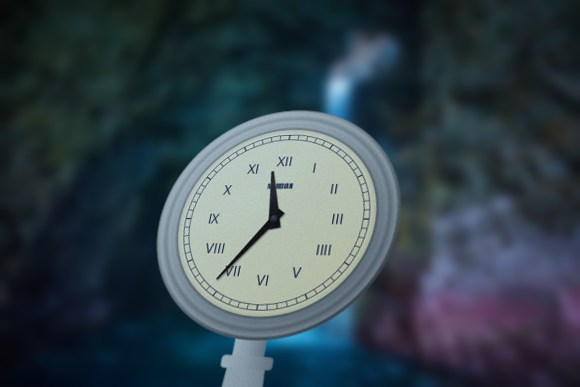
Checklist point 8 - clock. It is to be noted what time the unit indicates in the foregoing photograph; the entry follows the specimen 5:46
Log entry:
11:36
